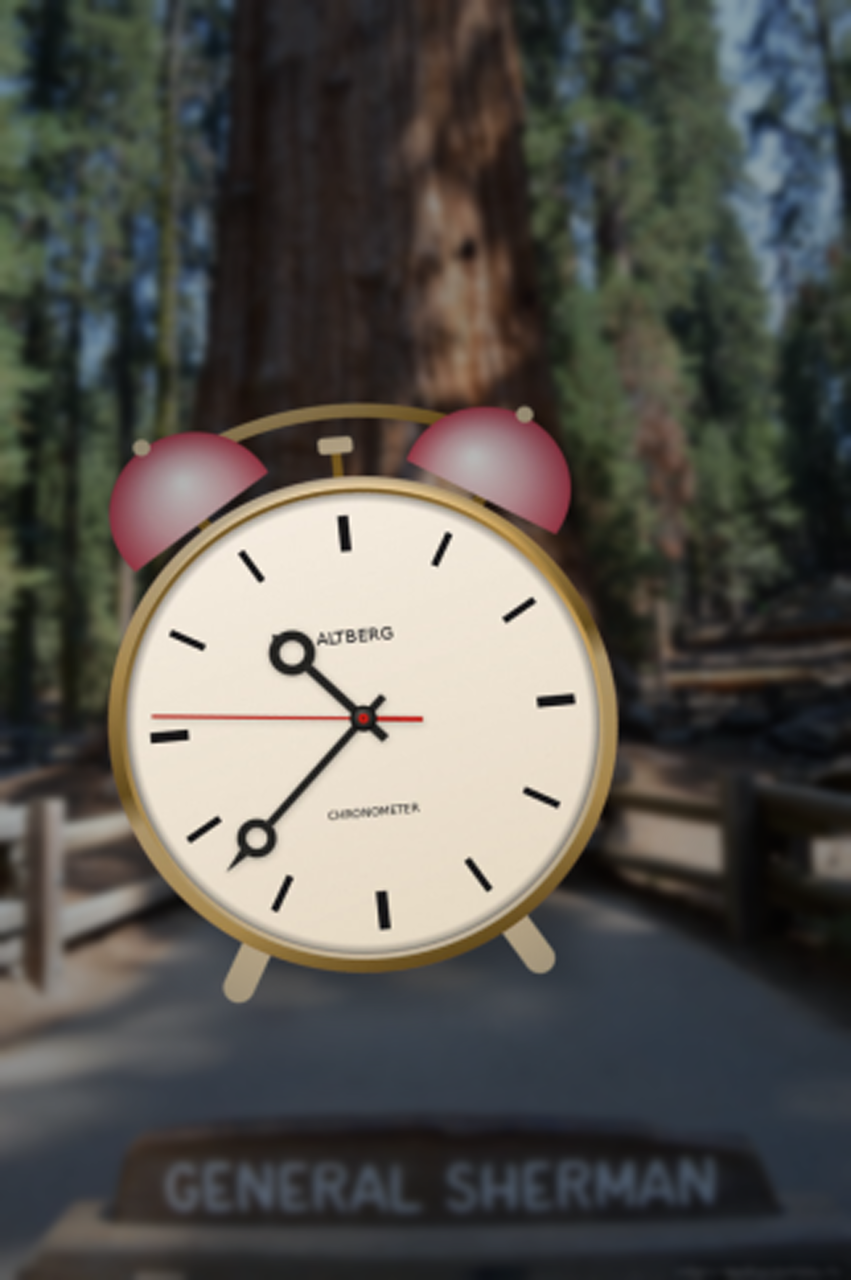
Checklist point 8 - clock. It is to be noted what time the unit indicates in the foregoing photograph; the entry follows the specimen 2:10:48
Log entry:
10:37:46
